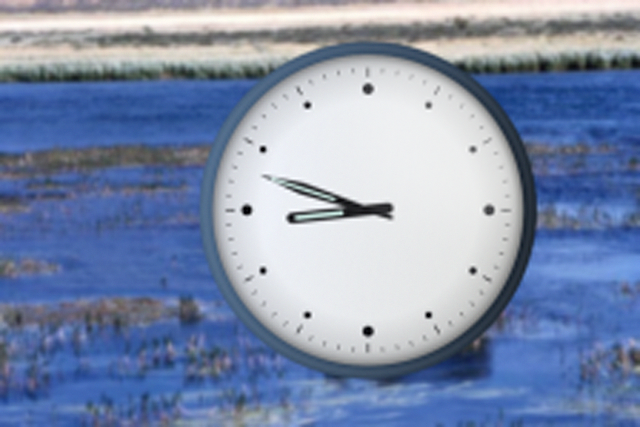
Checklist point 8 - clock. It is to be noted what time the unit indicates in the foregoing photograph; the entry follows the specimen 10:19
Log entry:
8:48
